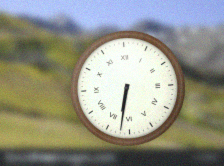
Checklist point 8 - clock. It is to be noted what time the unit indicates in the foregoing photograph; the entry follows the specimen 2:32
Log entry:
6:32
